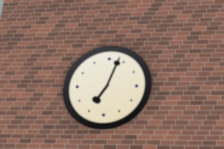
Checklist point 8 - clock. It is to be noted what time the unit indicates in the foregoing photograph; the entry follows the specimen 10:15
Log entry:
7:03
